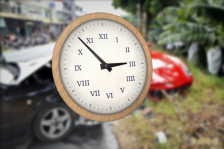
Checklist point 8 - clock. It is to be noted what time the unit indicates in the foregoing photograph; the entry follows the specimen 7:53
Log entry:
2:53
